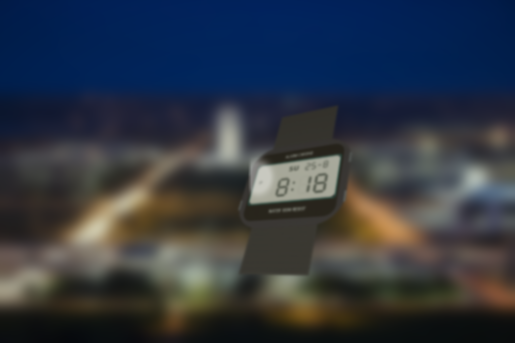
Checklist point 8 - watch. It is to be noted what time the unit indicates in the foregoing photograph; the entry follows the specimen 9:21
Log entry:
8:18
